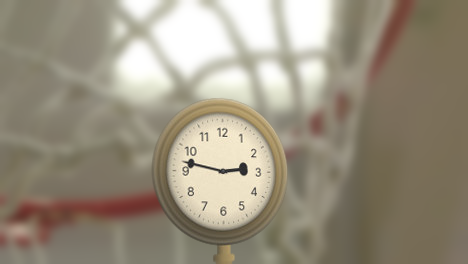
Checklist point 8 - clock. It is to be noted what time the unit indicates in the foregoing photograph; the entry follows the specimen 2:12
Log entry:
2:47
